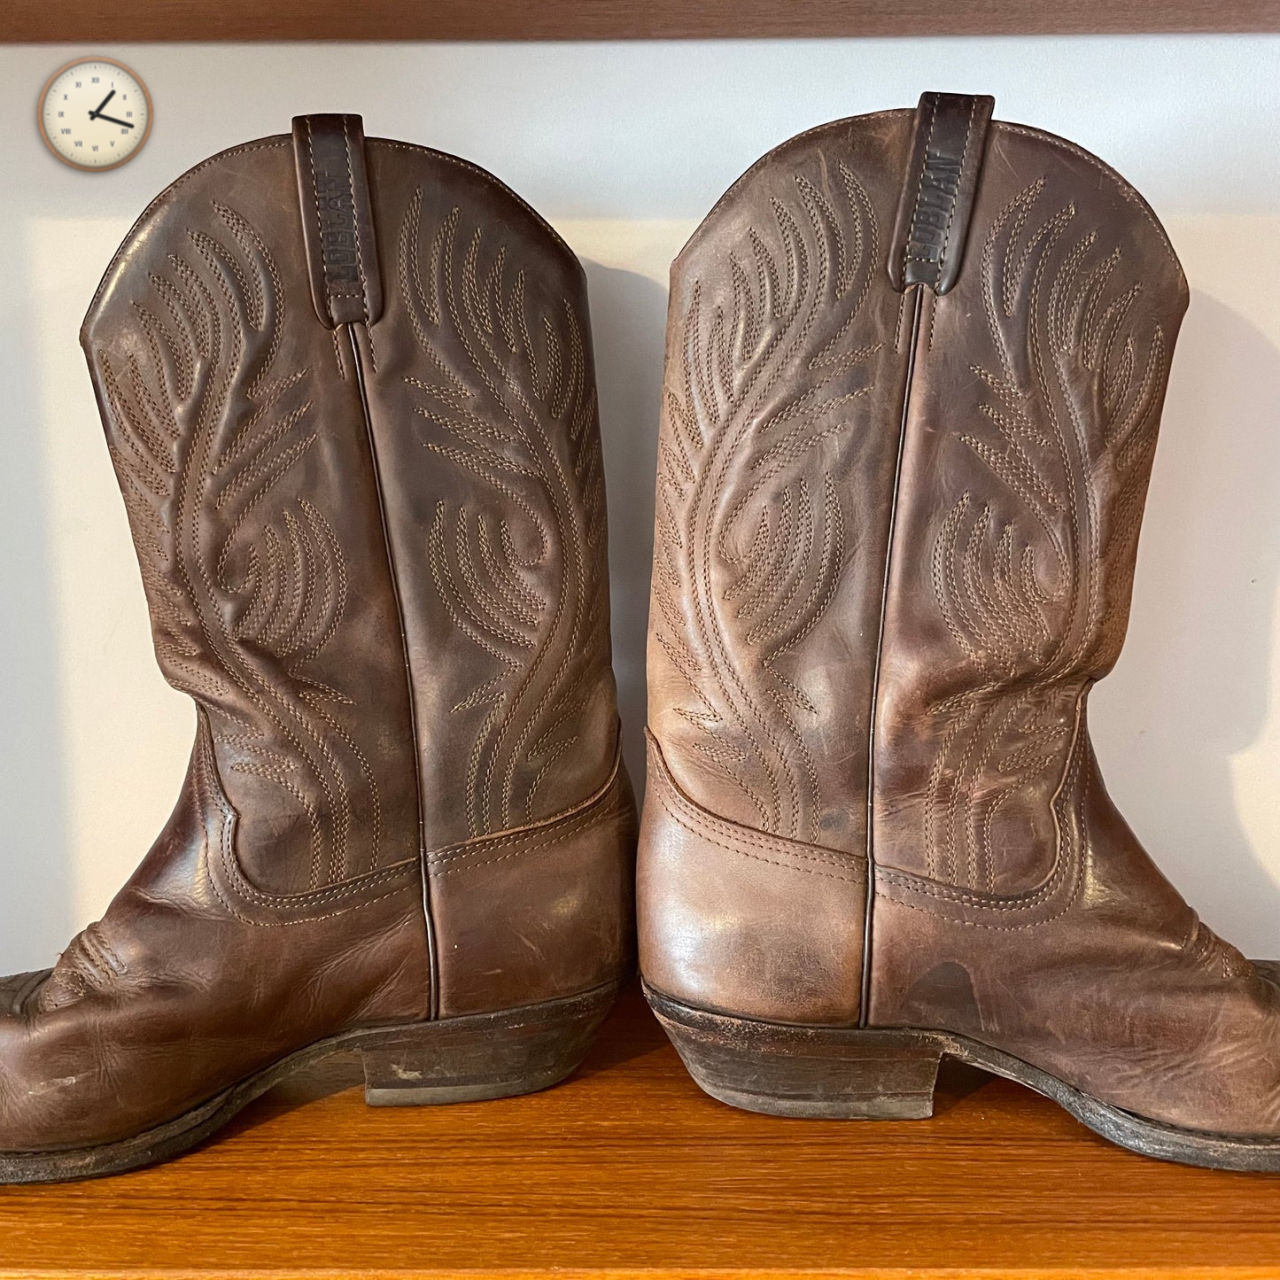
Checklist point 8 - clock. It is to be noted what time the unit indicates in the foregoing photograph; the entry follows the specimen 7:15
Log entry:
1:18
